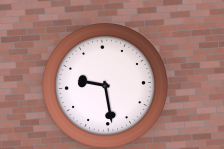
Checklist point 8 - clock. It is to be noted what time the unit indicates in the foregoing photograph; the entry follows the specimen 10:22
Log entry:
9:29
